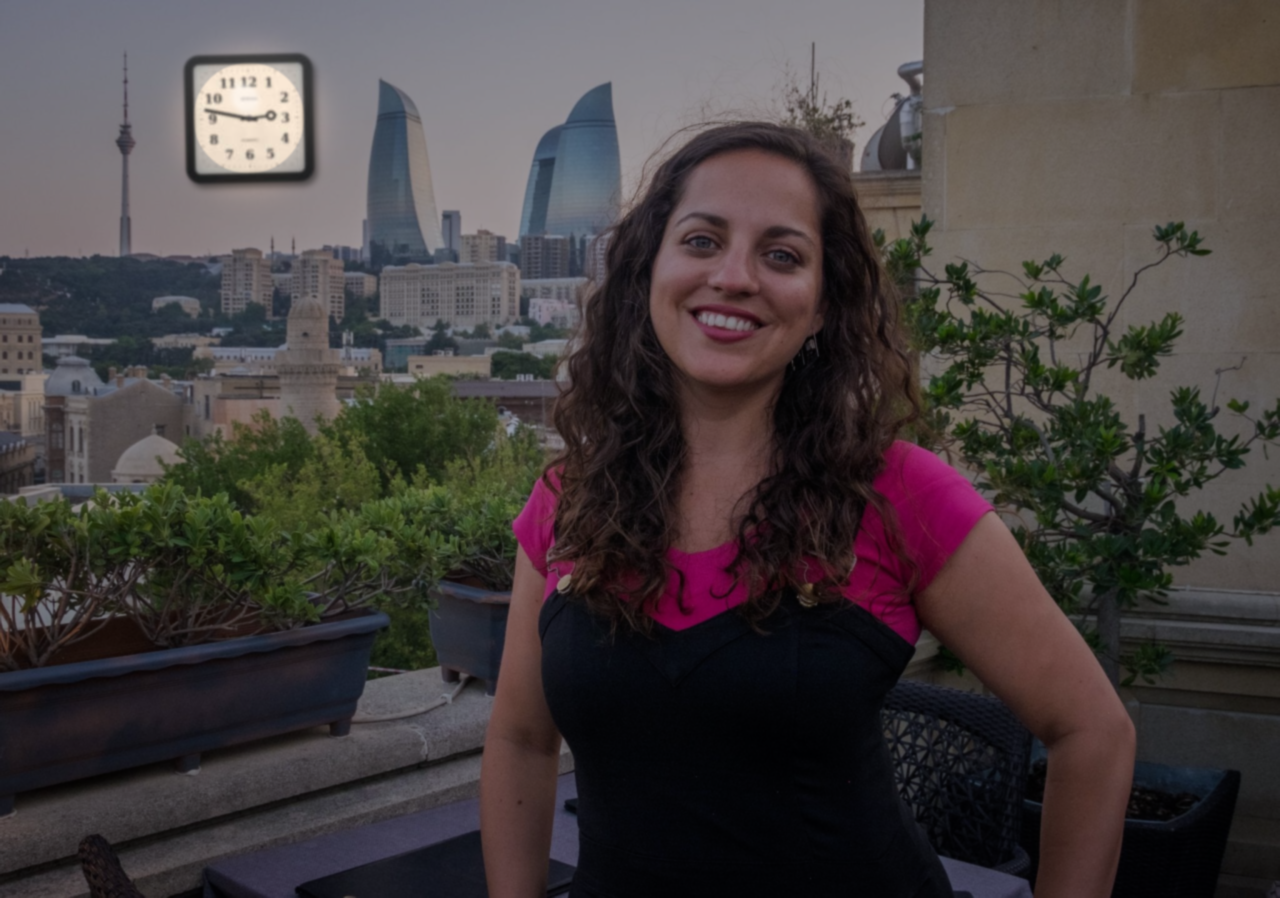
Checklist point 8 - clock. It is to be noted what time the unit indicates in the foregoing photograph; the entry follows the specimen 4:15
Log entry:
2:47
